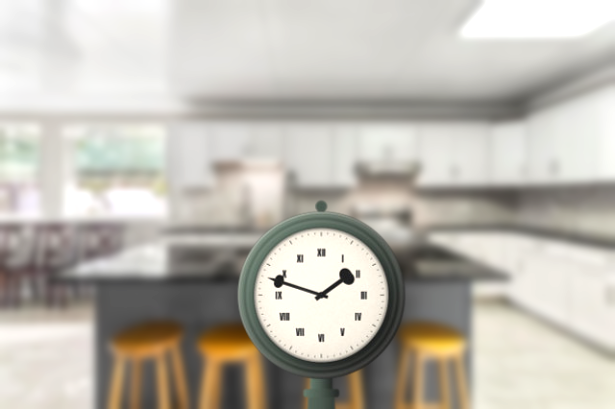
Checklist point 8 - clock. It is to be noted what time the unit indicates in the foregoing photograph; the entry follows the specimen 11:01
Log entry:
1:48
